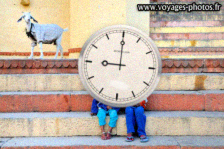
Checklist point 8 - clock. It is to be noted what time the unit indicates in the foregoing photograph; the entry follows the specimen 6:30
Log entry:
9:00
